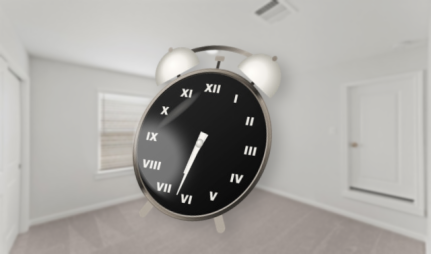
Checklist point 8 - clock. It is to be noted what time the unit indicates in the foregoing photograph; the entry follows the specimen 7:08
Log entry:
6:32
